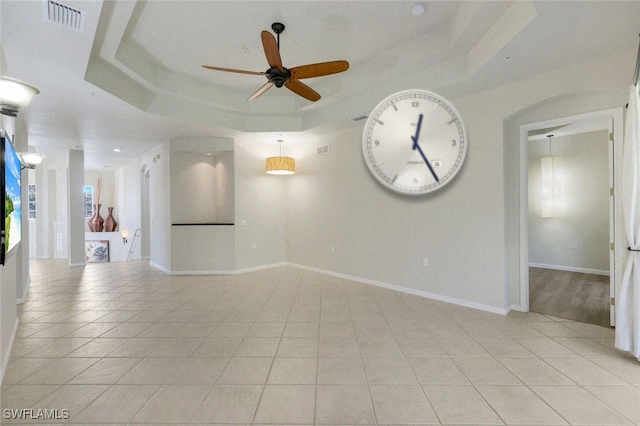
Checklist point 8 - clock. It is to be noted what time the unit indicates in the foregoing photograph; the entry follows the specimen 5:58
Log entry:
12:25
